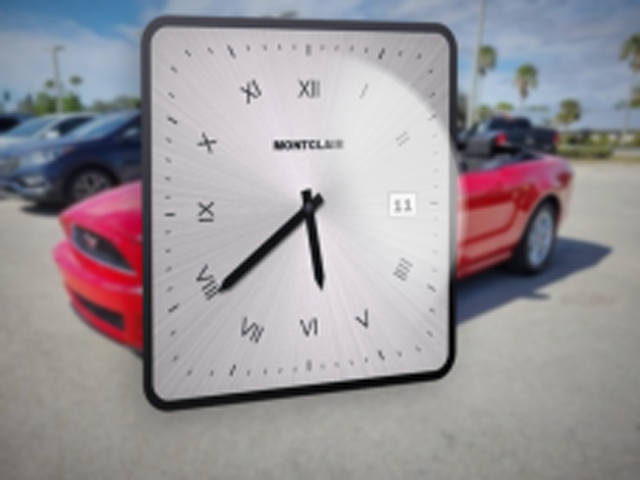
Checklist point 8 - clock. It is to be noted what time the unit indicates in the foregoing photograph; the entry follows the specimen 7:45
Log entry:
5:39
